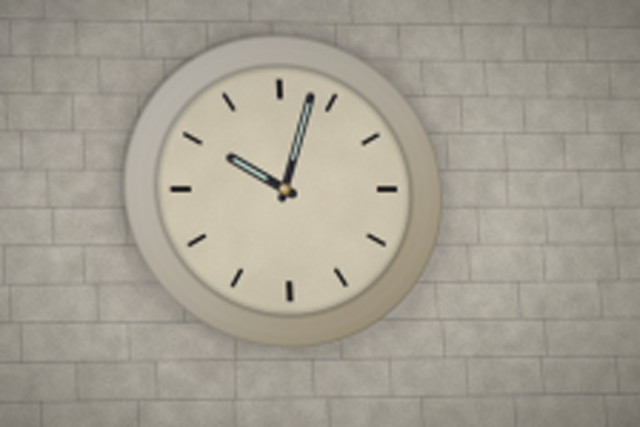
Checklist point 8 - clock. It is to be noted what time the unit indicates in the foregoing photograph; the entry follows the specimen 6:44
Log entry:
10:03
